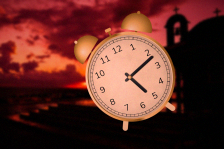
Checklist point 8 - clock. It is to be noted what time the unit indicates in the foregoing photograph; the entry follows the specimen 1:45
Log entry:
5:12
